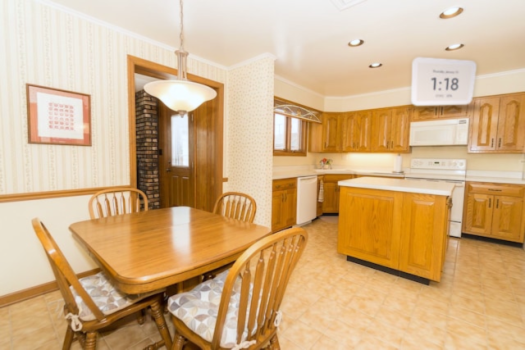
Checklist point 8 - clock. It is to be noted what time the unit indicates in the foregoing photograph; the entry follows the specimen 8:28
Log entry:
1:18
